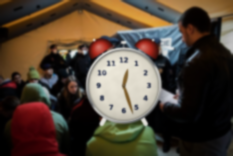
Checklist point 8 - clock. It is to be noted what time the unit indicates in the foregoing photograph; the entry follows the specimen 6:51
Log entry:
12:27
